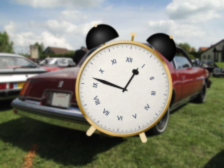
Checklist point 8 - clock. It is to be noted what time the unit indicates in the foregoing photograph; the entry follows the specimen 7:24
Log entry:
12:47
